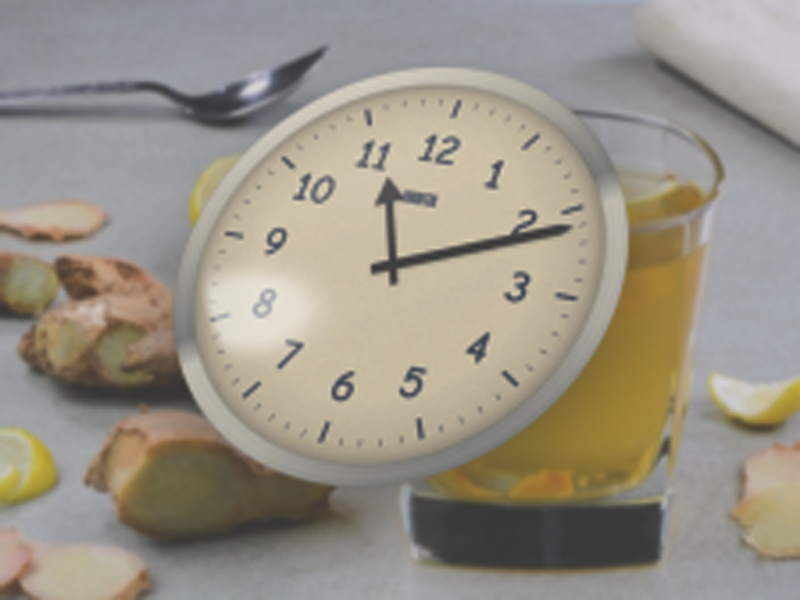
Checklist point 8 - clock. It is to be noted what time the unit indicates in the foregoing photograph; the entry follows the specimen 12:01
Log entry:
11:11
